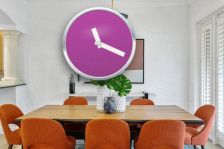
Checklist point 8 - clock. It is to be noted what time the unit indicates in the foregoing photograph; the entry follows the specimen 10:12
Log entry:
11:19
